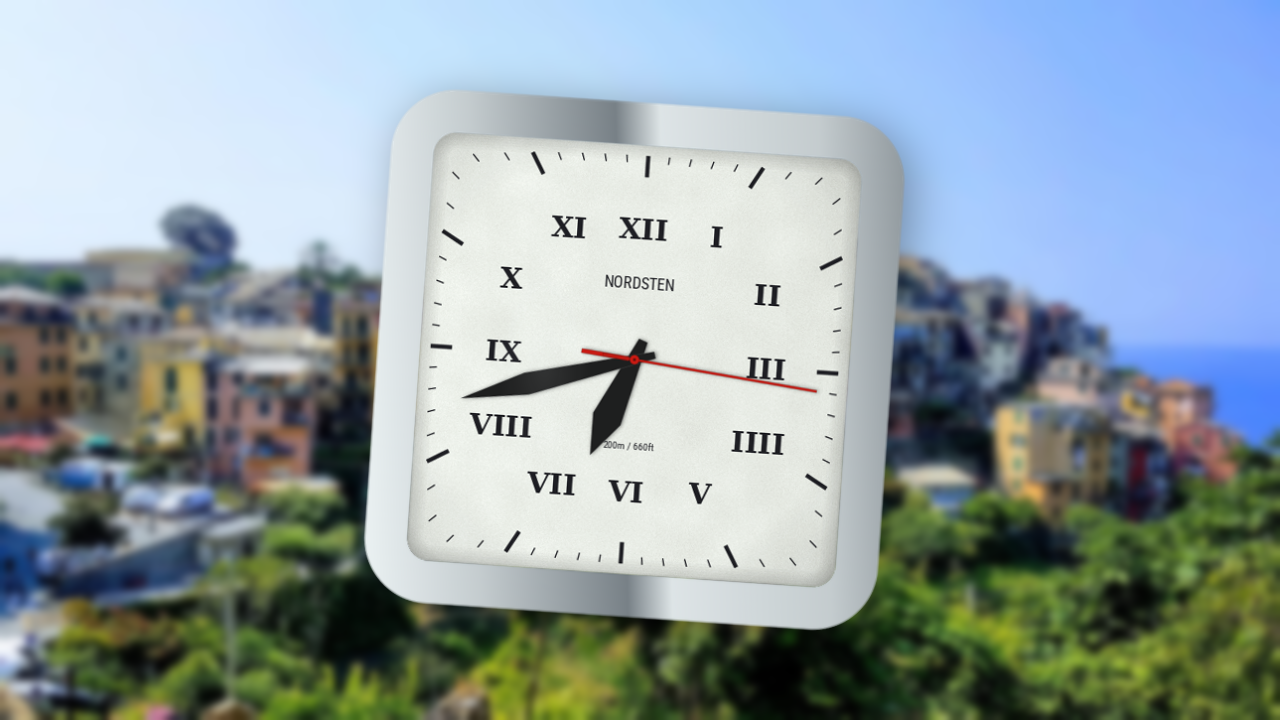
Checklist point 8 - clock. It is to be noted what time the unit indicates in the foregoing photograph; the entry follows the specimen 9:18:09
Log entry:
6:42:16
